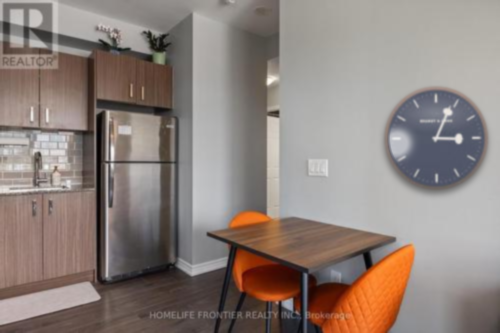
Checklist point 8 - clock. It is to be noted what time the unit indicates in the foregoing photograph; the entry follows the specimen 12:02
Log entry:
3:04
